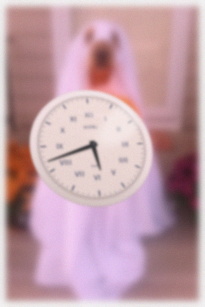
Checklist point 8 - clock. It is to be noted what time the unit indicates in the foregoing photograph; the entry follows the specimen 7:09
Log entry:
5:42
